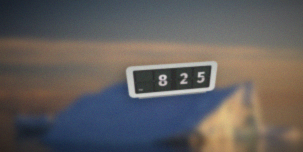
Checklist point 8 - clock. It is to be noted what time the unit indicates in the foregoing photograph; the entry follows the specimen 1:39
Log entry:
8:25
